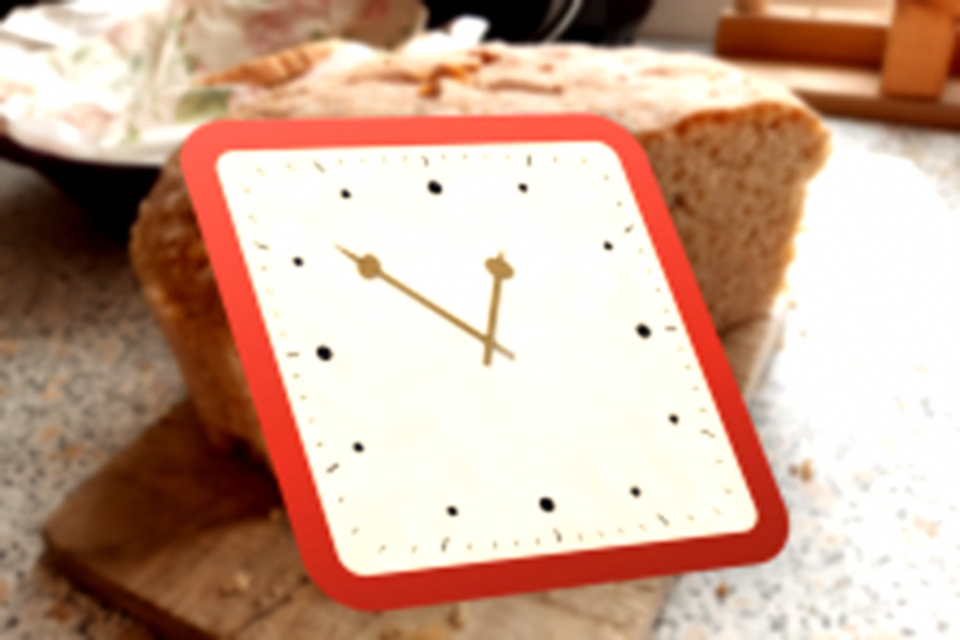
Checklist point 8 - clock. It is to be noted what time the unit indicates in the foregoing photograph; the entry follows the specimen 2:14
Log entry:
12:52
